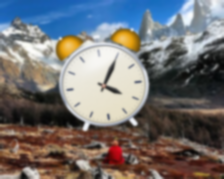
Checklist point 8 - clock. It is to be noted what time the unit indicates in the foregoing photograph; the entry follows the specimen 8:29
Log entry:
4:05
